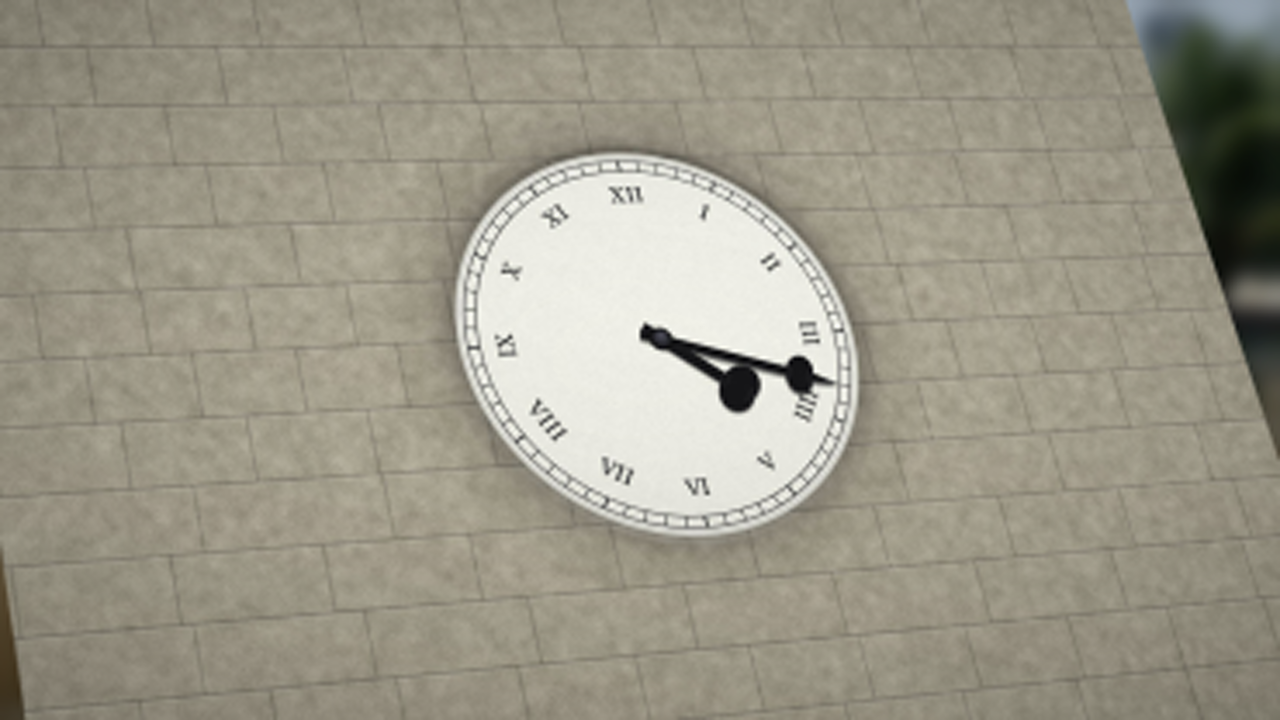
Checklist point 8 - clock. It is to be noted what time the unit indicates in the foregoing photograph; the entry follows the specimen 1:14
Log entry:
4:18
